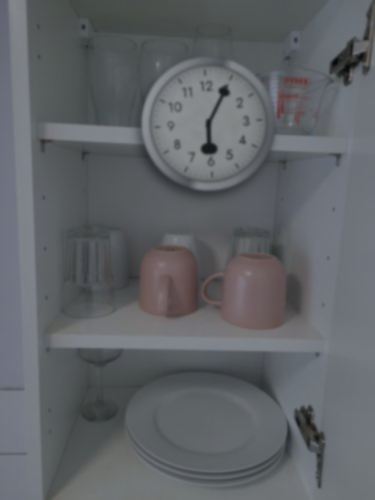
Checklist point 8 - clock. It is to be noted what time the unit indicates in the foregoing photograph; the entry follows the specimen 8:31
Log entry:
6:05
